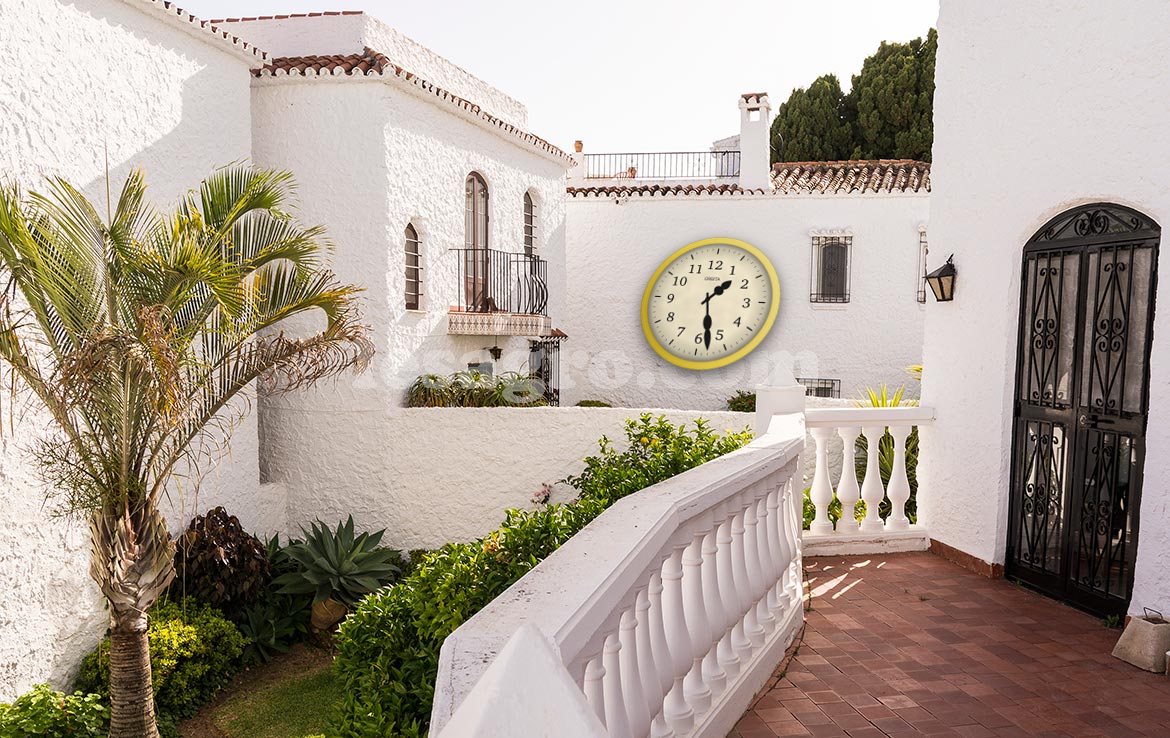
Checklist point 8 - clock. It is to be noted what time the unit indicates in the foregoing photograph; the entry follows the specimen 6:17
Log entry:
1:28
